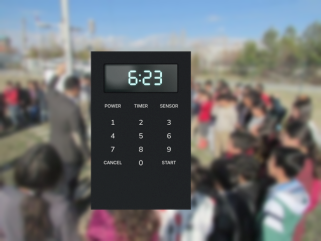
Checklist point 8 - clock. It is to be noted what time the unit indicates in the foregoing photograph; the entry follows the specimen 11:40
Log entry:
6:23
